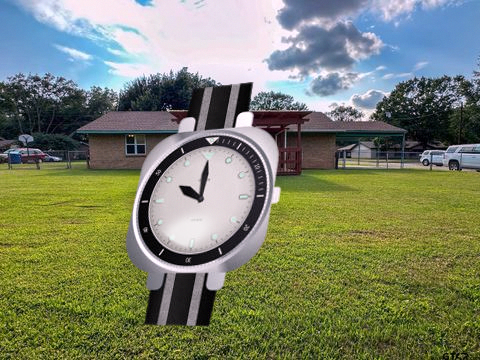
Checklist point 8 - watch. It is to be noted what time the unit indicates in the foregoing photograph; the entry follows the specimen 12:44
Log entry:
10:00
